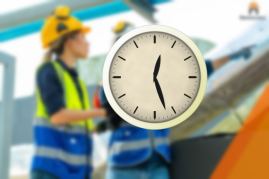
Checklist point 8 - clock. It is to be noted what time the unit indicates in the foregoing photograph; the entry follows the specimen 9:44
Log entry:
12:27
